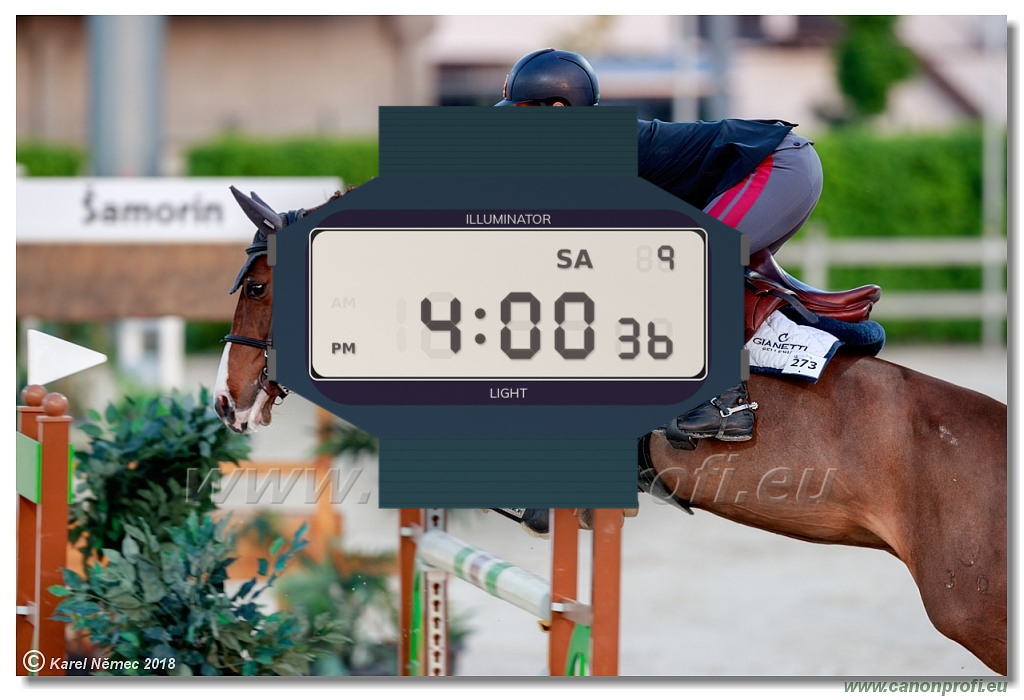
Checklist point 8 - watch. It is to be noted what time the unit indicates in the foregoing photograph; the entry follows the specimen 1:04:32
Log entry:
4:00:36
